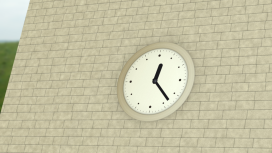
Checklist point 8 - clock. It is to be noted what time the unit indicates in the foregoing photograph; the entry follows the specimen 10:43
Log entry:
12:23
